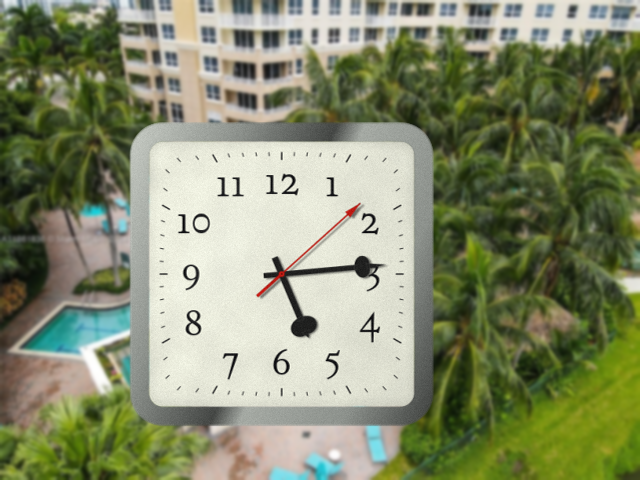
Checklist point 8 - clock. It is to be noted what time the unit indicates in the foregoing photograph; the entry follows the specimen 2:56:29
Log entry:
5:14:08
